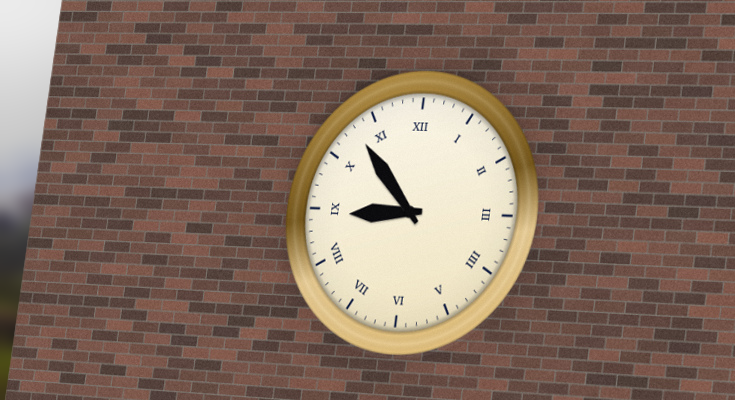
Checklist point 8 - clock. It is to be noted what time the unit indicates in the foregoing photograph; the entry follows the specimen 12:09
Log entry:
8:53
